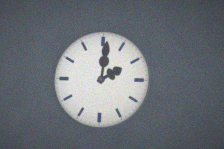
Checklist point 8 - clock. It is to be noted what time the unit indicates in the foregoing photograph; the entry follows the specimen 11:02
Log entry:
2:01
